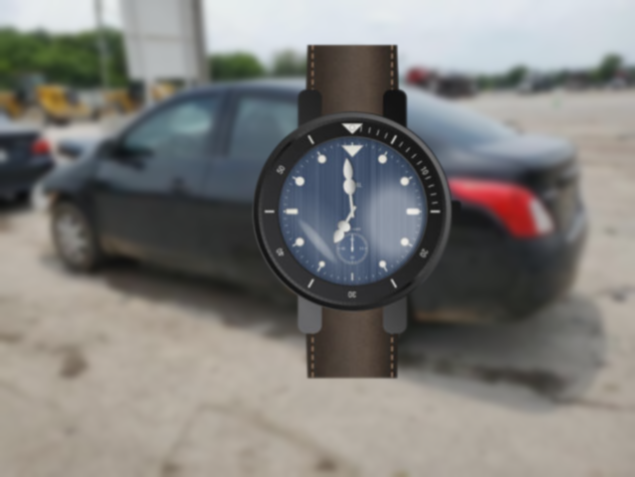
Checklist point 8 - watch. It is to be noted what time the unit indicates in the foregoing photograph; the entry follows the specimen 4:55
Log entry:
6:59
